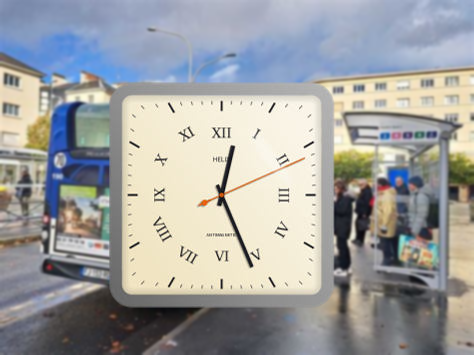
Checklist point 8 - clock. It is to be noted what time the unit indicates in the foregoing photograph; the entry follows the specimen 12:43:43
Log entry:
12:26:11
